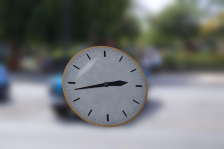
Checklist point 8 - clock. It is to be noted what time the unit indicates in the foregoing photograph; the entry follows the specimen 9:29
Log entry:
2:43
